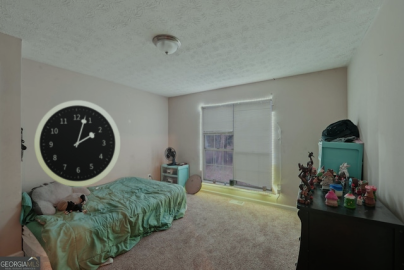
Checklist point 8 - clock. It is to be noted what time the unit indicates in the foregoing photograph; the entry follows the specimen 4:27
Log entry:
2:03
